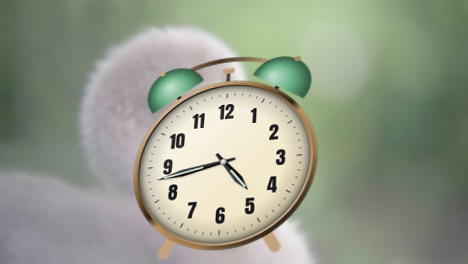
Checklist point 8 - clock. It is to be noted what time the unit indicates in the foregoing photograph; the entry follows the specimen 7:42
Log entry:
4:43
